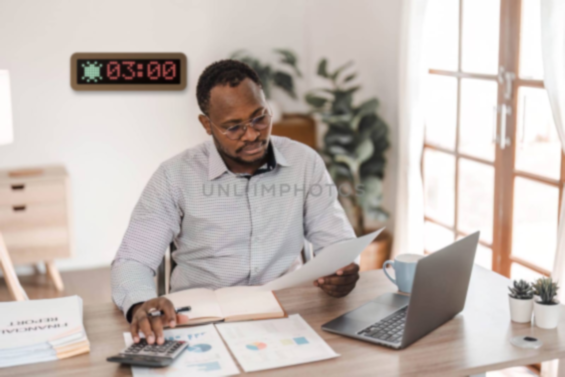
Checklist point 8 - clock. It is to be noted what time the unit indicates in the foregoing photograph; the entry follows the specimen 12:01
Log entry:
3:00
